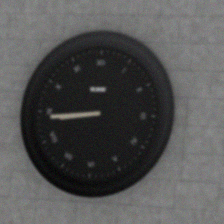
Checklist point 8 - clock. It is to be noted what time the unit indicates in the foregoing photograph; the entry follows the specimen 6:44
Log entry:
8:44
